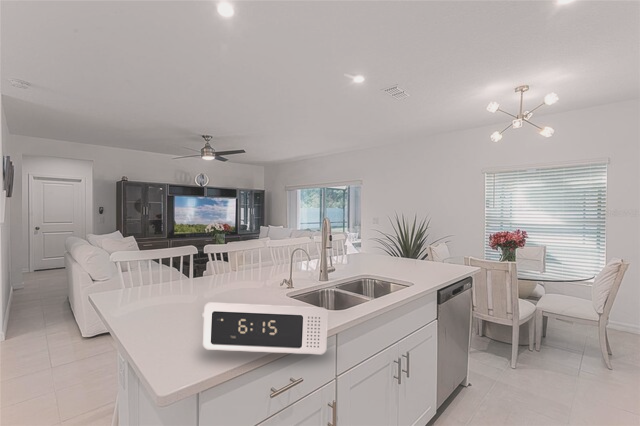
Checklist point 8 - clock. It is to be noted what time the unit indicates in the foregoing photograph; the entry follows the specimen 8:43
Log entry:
6:15
